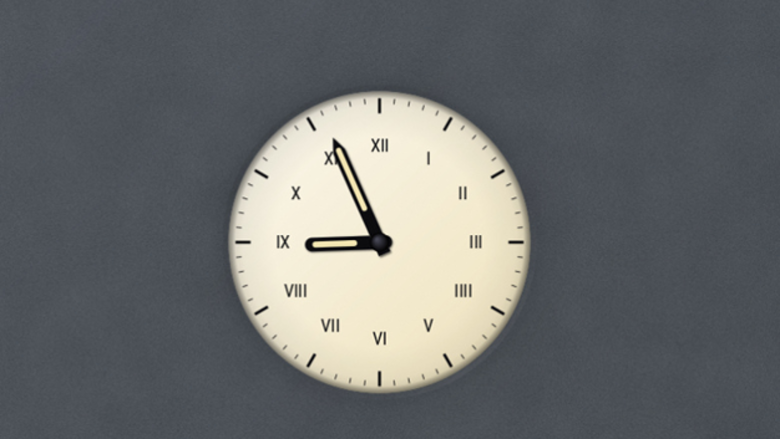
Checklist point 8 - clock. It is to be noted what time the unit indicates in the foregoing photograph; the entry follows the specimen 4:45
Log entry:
8:56
